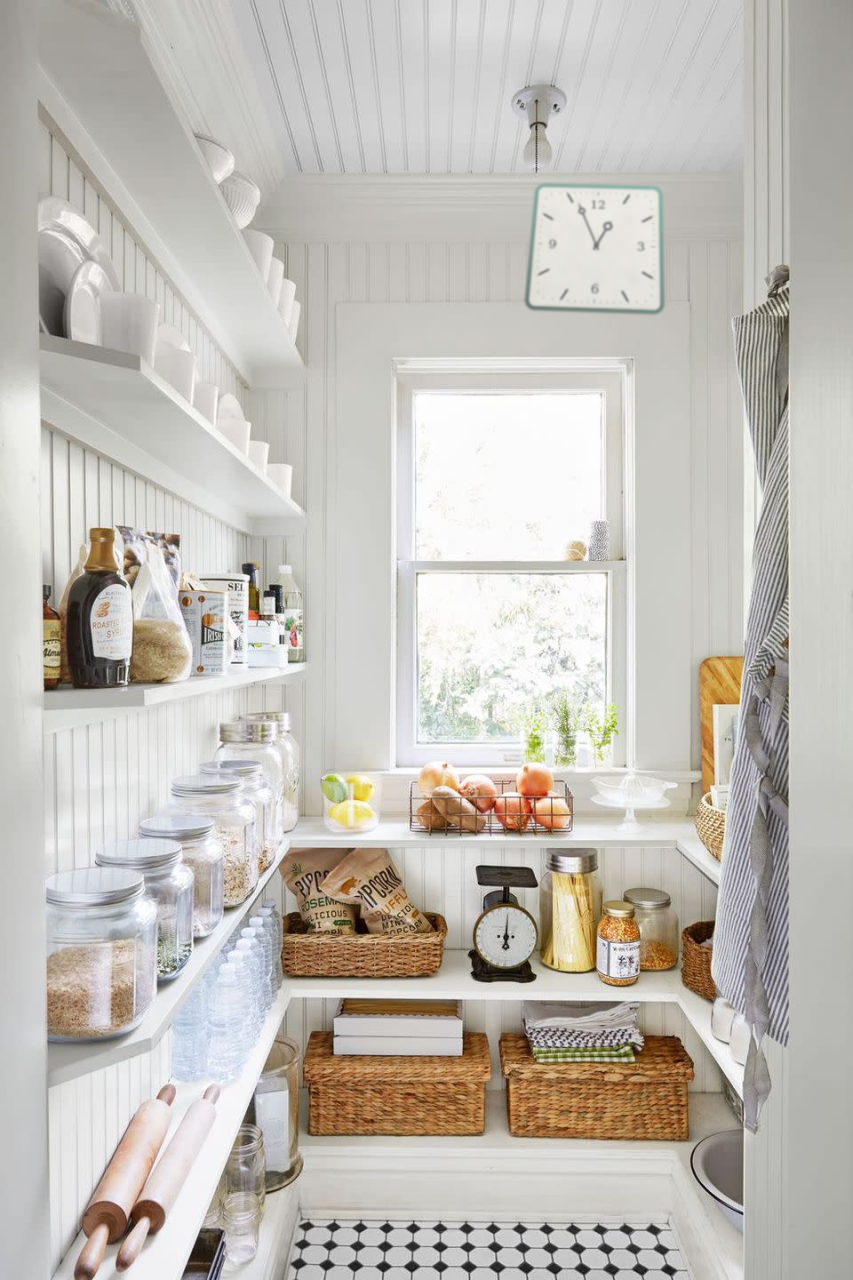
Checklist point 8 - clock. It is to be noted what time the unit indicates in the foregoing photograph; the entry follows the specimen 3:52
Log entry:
12:56
